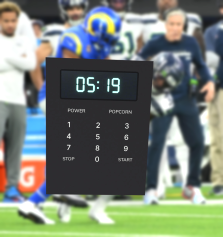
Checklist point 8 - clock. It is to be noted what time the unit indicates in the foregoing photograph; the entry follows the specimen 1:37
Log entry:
5:19
